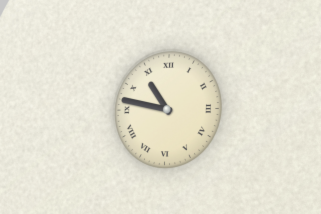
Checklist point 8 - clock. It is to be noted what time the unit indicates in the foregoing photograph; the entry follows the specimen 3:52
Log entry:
10:47
